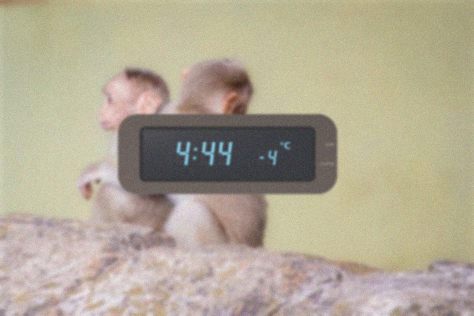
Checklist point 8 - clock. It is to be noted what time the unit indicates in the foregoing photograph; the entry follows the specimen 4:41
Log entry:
4:44
